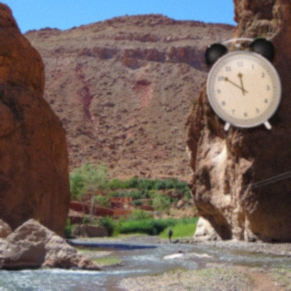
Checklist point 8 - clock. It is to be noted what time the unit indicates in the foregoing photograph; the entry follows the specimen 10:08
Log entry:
11:51
